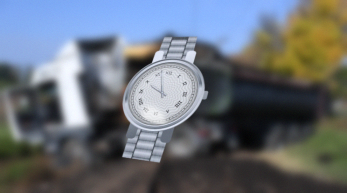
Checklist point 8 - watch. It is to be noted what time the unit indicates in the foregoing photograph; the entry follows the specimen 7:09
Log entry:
9:57
